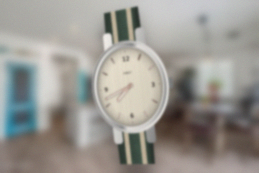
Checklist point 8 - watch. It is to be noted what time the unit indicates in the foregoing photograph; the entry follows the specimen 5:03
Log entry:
7:42
